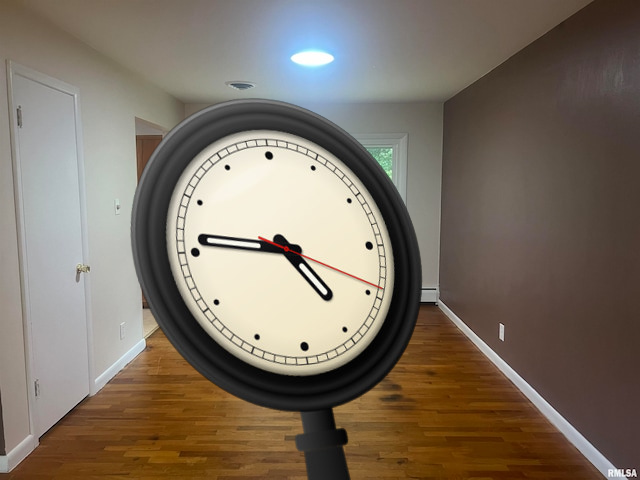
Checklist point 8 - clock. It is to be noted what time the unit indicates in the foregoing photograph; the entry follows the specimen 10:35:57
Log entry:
4:46:19
